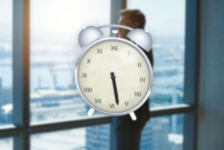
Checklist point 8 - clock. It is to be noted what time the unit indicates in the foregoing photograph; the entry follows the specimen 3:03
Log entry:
5:28
